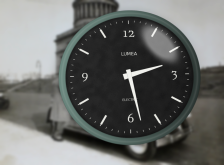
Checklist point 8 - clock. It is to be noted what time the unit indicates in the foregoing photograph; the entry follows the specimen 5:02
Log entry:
2:28
